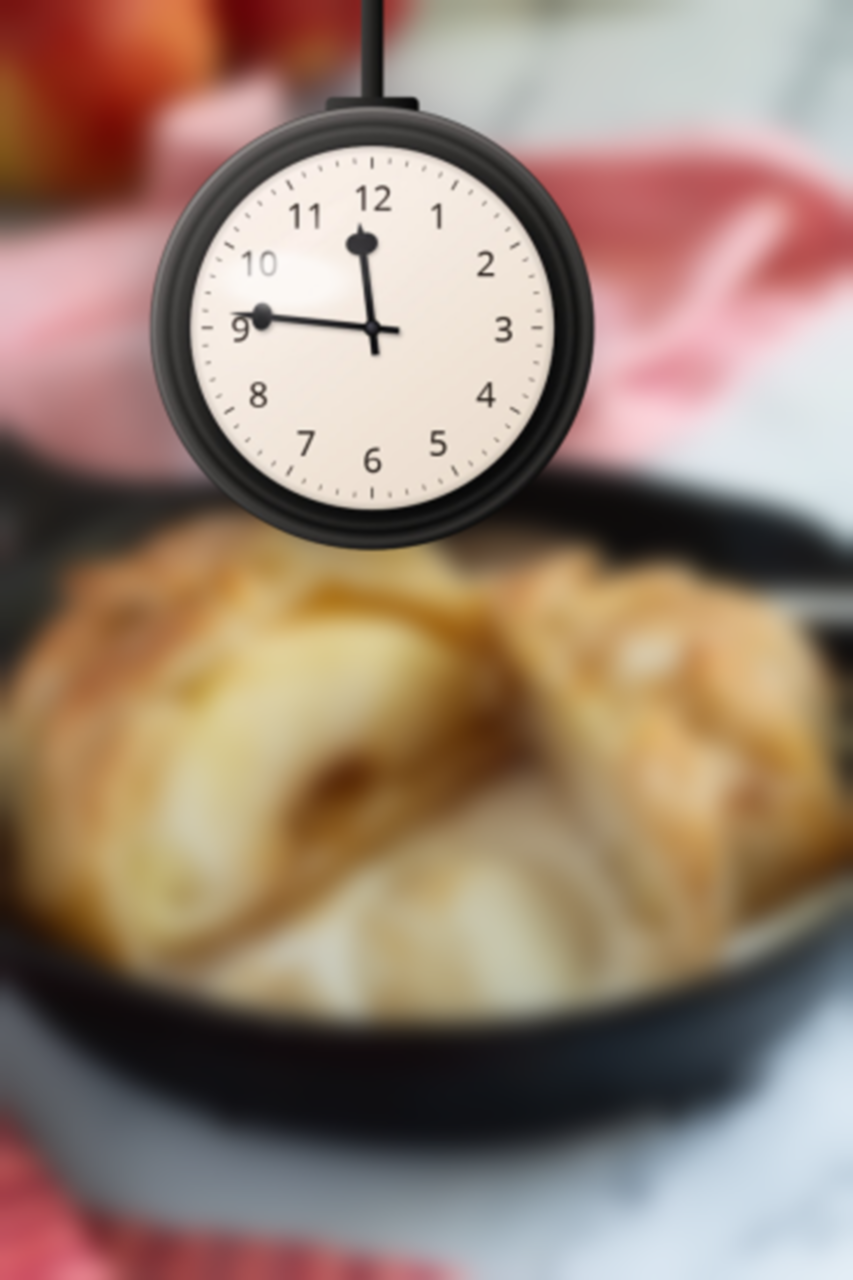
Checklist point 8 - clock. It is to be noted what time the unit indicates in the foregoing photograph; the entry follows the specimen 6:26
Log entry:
11:46
